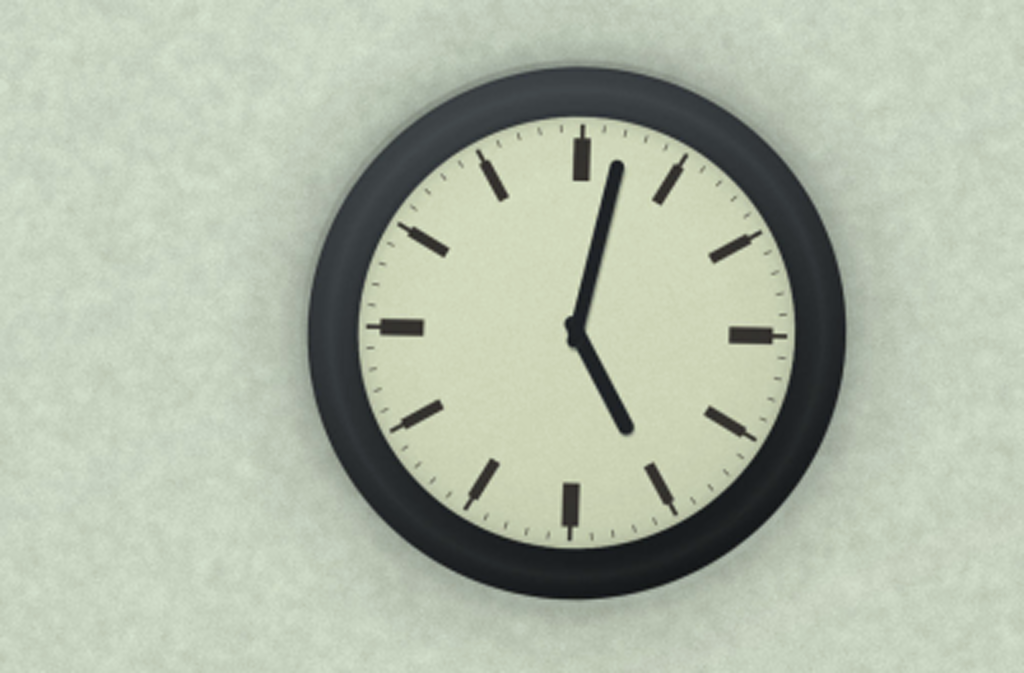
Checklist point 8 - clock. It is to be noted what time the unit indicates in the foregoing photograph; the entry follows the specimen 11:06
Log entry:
5:02
